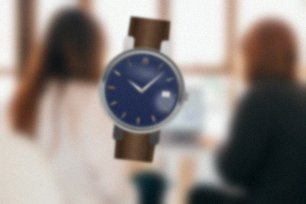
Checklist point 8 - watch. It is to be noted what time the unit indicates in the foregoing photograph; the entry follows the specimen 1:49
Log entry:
10:07
